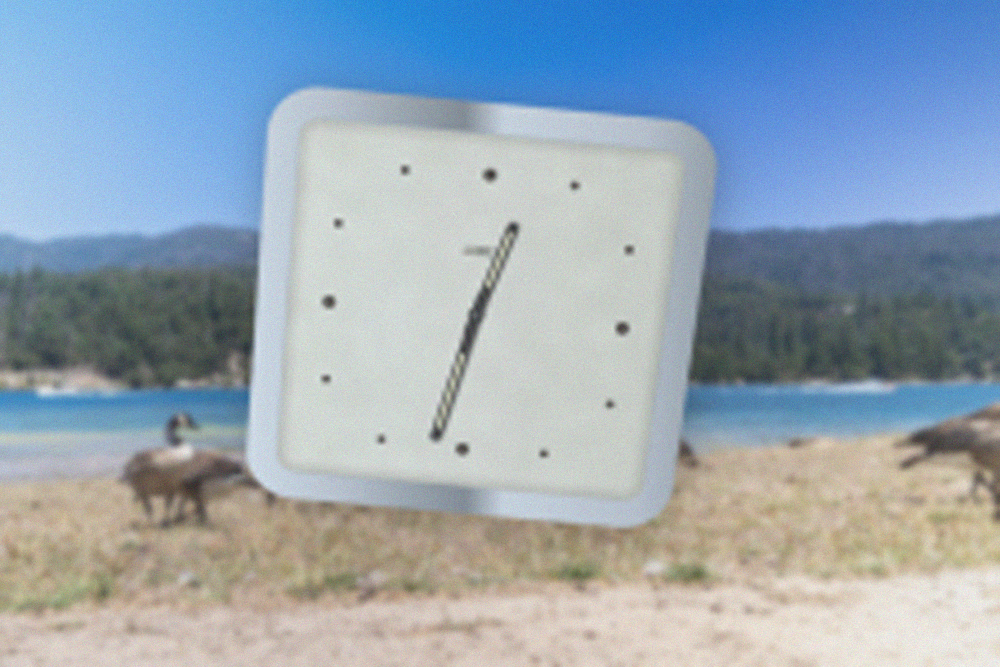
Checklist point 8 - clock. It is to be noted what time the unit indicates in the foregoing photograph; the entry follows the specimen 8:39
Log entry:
12:32
